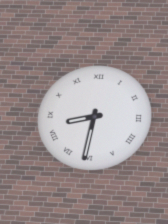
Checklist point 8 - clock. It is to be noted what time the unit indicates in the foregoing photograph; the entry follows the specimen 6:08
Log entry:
8:31
